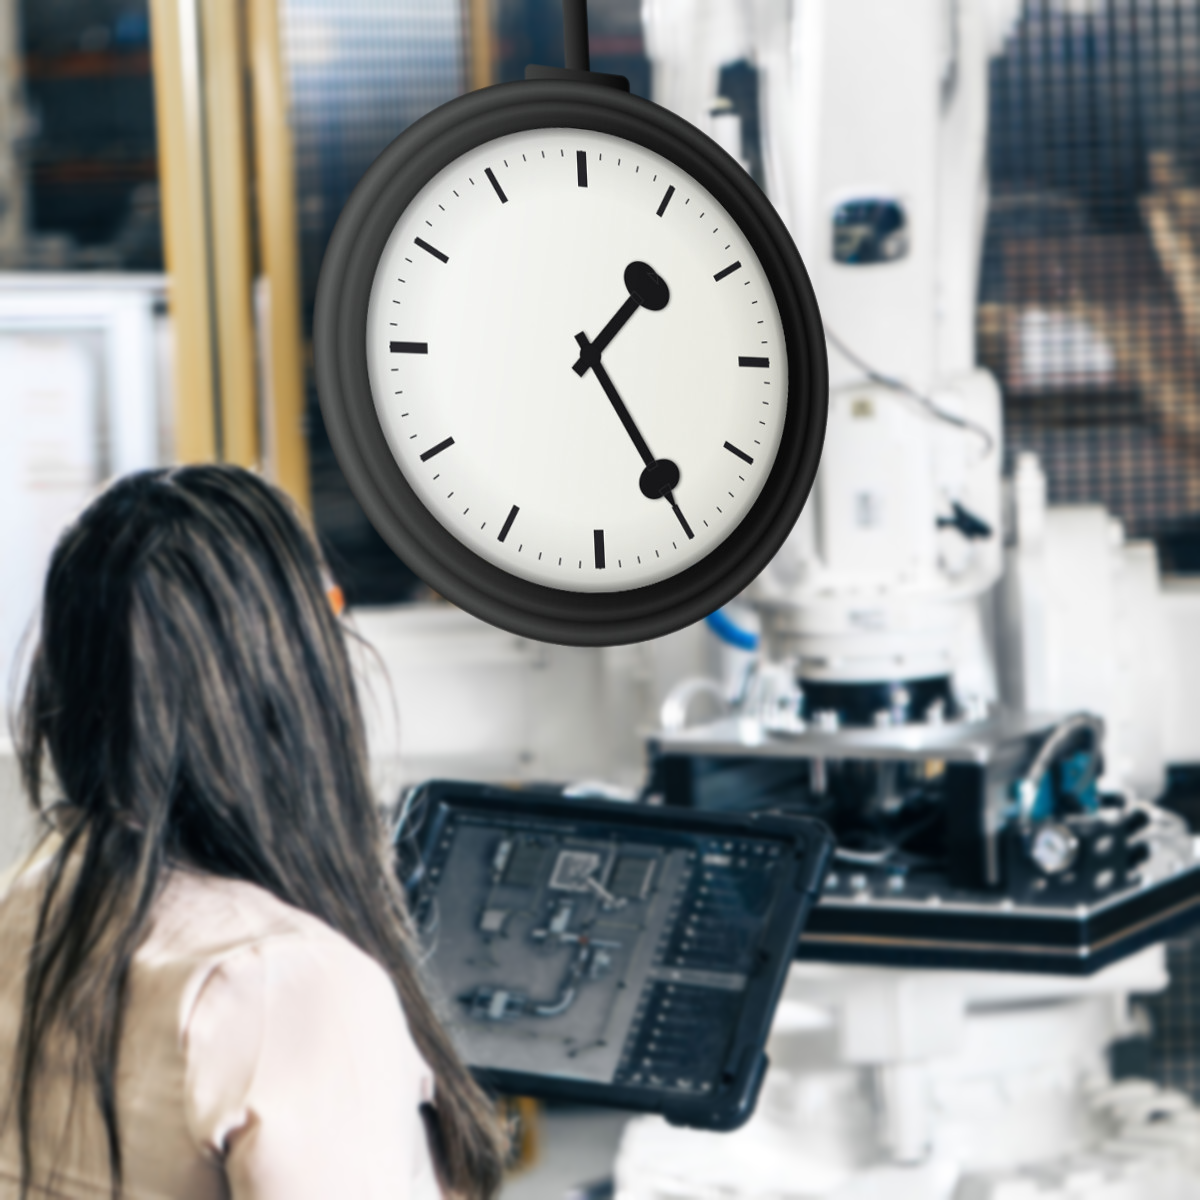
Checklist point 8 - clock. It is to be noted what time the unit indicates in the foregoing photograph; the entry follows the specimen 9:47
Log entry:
1:25
